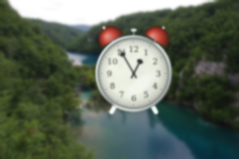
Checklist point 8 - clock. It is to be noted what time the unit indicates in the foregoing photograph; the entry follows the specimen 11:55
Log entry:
12:55
